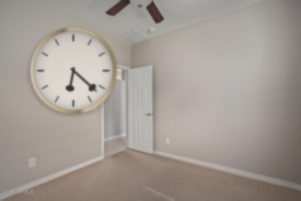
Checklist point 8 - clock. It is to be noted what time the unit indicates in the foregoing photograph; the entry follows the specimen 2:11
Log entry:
6:22
